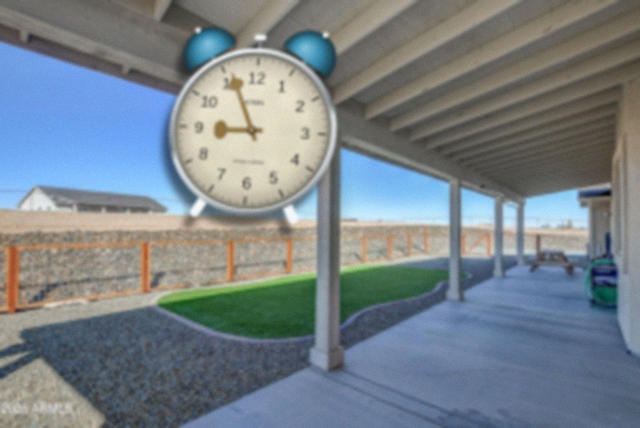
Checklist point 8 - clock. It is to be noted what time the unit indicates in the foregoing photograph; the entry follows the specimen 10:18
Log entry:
8:56
